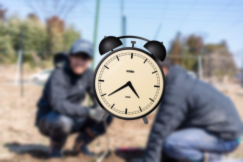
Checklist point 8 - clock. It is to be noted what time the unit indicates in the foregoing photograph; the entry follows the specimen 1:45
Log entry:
4:39
